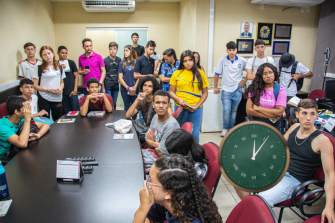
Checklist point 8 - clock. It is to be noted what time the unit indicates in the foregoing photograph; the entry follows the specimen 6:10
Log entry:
12:06
